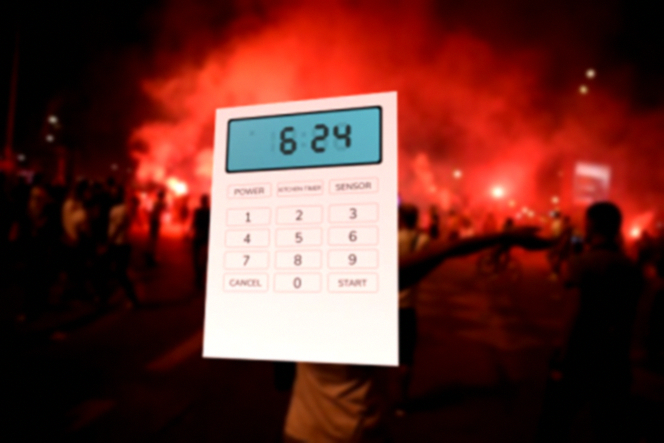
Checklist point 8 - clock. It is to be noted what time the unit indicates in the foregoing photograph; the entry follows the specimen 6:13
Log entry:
6:24
